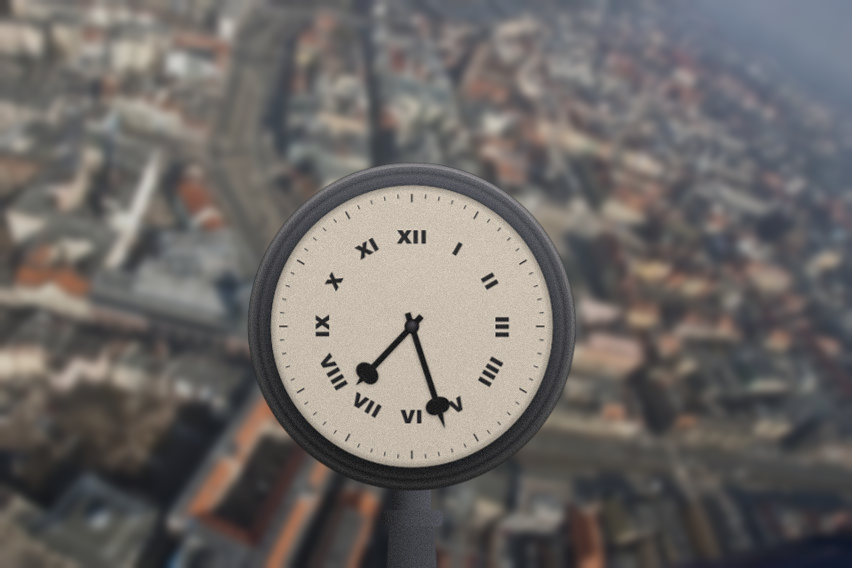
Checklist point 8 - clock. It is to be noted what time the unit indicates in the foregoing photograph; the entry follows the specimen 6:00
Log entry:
7:27
